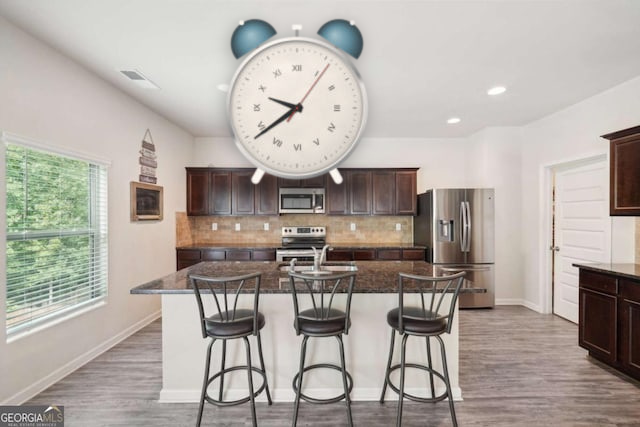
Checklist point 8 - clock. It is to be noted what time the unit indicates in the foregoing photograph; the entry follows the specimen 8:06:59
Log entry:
9:39:06
